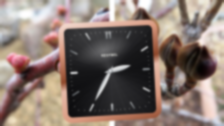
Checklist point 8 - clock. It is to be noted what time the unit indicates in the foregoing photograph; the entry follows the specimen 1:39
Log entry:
2:35
